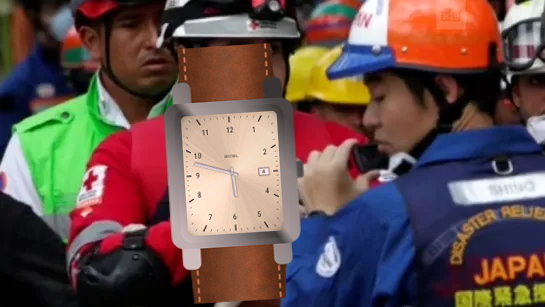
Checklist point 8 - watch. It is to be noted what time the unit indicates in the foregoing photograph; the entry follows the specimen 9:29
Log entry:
5:48
